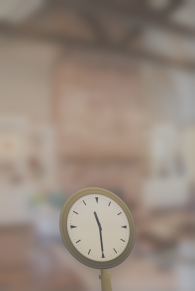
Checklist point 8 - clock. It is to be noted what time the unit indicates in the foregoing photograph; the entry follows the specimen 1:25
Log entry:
11:30
